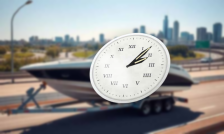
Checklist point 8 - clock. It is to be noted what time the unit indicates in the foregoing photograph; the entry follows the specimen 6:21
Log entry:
2:07
